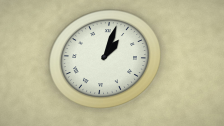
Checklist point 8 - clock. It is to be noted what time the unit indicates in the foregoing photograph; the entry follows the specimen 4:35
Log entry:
1:02
